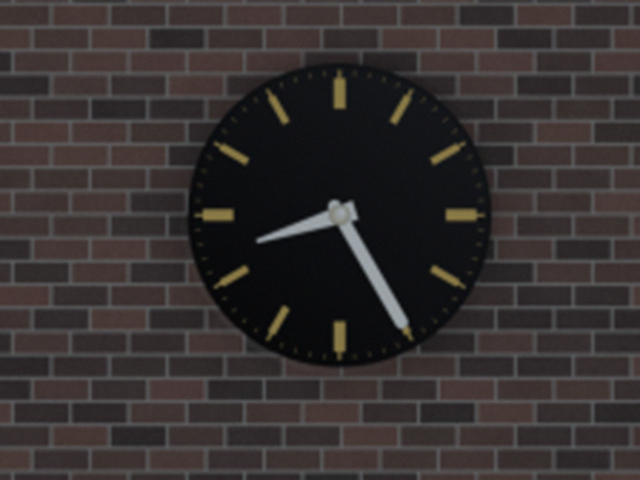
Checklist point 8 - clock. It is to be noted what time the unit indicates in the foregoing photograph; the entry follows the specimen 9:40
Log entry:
8:25
